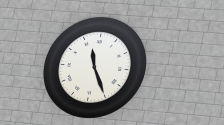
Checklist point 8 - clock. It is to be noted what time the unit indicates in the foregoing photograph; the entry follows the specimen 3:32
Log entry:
11:25
